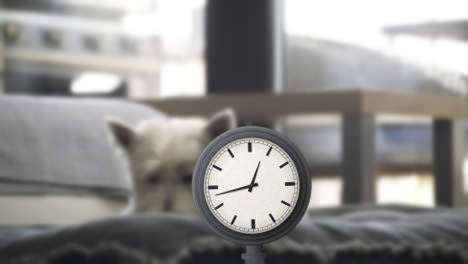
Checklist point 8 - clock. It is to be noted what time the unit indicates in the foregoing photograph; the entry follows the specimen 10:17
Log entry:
12:43
